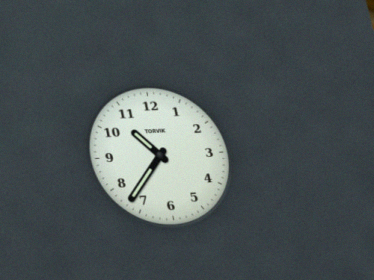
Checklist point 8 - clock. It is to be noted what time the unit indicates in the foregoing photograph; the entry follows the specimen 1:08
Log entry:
10:37
